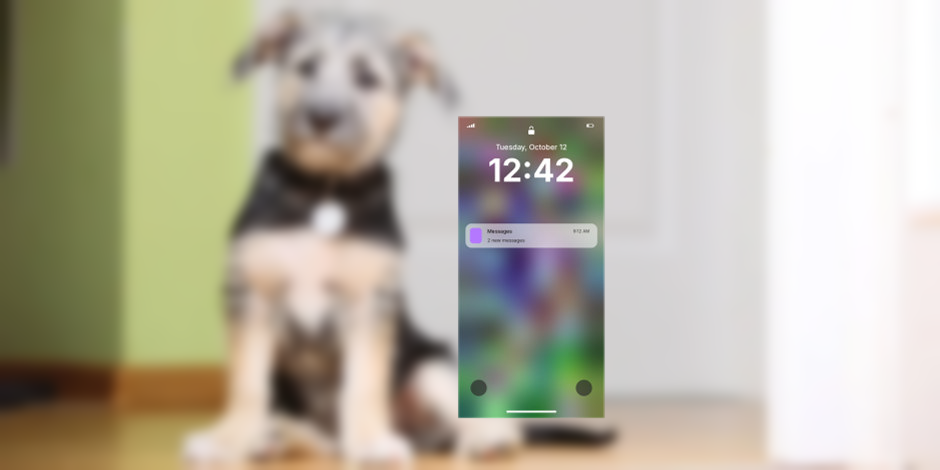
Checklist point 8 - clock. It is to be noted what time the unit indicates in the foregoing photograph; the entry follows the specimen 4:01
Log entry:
12:42
